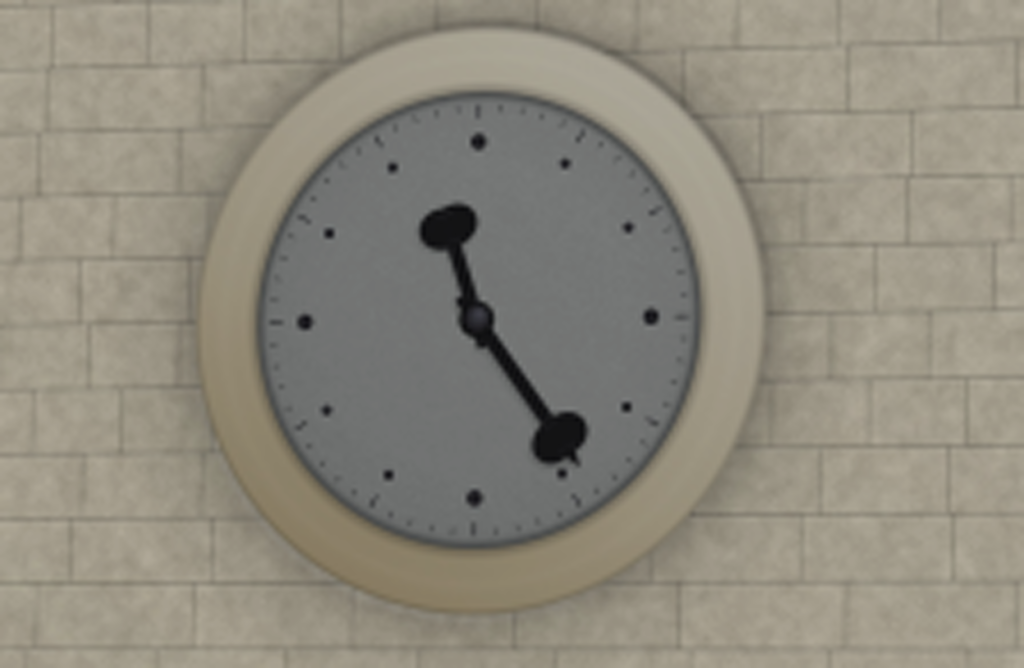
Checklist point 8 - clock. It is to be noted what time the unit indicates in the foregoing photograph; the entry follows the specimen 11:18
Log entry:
11:24
